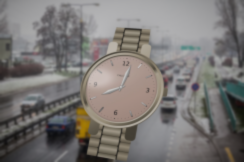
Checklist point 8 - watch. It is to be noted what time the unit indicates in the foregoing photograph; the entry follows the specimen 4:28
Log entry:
8:02
